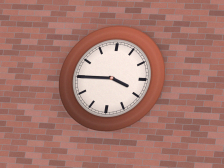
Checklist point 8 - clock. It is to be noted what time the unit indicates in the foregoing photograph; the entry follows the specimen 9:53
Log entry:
3:45
